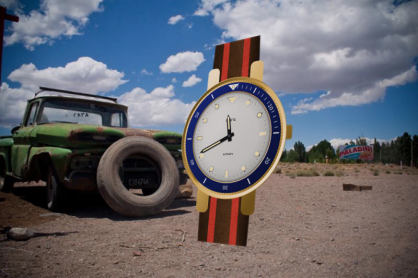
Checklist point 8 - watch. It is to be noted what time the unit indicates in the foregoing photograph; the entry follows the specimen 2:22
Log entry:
11:41
